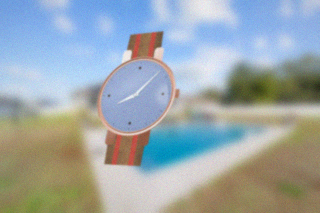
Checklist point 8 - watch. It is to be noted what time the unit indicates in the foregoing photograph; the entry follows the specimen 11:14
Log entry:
8:07
